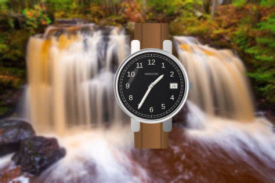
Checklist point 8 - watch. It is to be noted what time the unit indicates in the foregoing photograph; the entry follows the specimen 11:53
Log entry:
1:35
